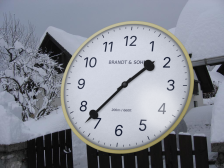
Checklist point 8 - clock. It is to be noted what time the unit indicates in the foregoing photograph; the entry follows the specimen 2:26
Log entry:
1:37
